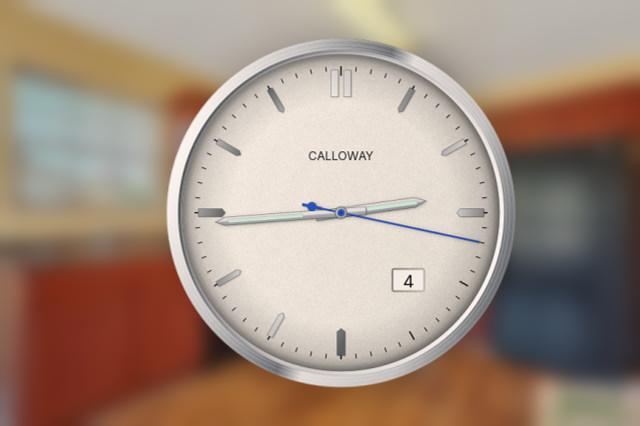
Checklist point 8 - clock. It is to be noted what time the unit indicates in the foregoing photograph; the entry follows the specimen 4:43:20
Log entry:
2:44:17
